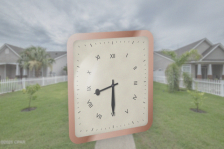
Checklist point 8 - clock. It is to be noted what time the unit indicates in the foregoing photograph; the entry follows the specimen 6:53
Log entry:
8:30
